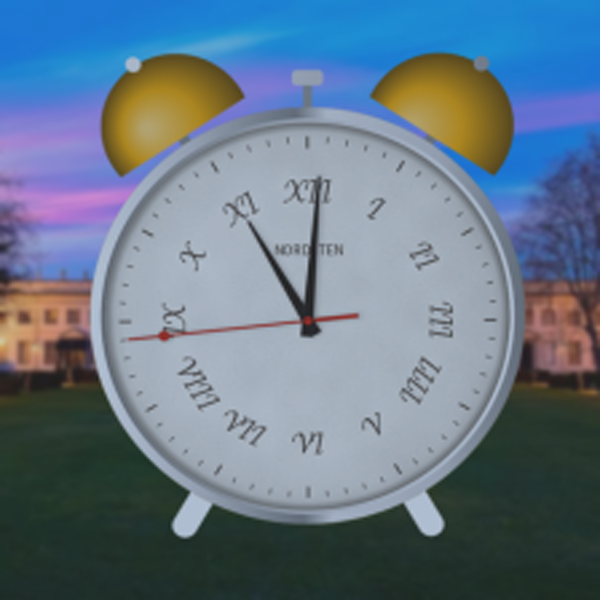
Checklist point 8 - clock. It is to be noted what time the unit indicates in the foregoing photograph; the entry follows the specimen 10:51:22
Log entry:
11:00:44
